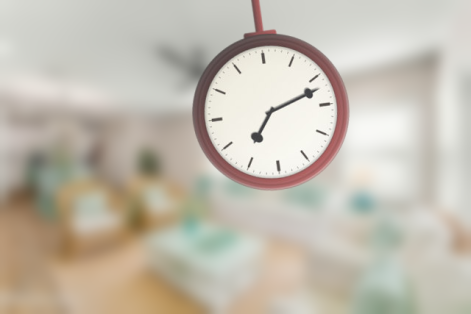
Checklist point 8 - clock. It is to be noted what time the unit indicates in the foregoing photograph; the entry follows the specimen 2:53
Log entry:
7:12
